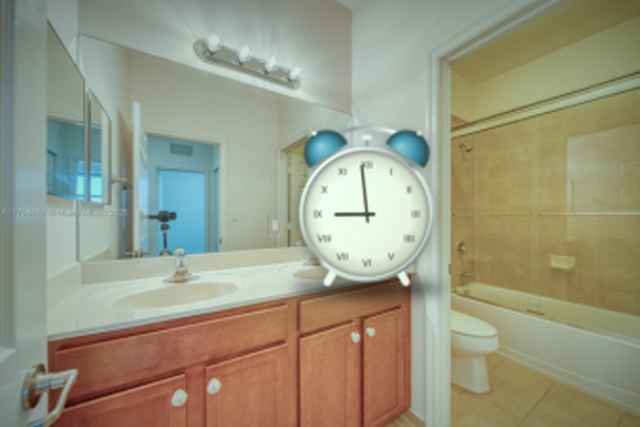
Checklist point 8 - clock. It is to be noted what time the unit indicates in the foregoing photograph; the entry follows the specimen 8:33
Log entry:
8:59
